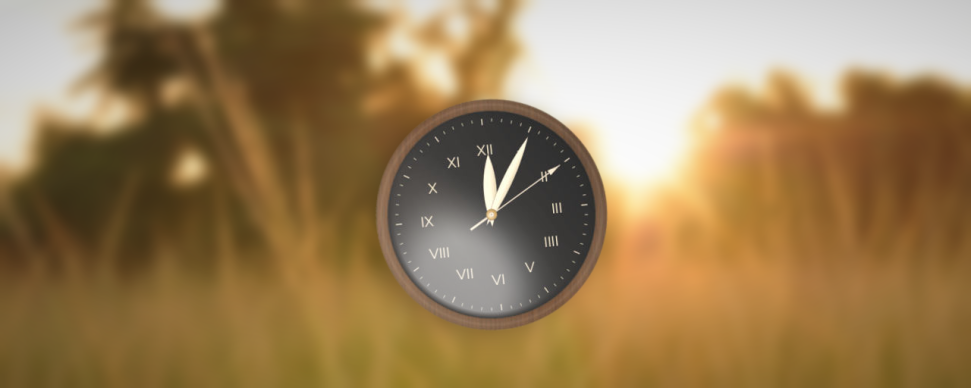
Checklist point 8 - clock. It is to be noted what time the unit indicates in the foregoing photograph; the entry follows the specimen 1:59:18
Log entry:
12:05:10
